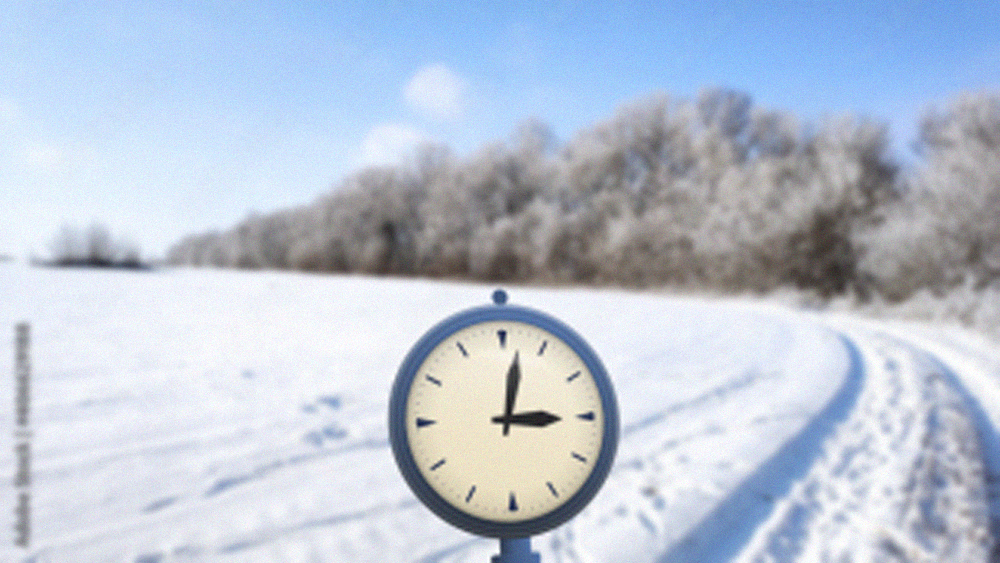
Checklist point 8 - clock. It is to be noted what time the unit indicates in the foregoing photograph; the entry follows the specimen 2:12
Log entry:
3:02
